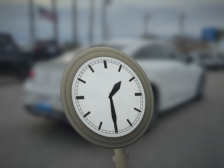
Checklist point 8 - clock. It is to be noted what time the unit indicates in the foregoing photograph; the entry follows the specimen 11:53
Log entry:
1:30
